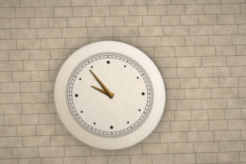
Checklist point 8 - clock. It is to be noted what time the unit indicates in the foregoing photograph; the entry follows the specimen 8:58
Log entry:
9:54
